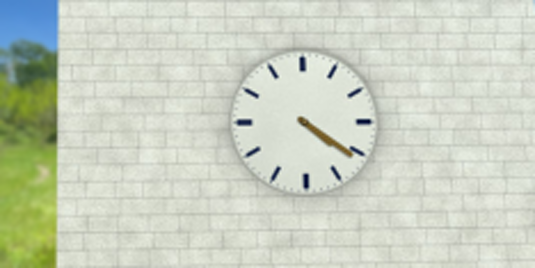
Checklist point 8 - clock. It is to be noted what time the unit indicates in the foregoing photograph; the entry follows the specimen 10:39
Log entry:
4:21
